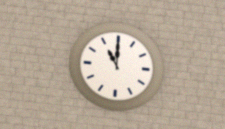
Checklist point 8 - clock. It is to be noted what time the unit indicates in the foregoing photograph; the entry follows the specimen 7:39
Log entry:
11:00
